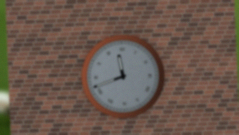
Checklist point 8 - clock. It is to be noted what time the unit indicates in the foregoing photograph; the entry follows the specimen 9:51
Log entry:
11:42
